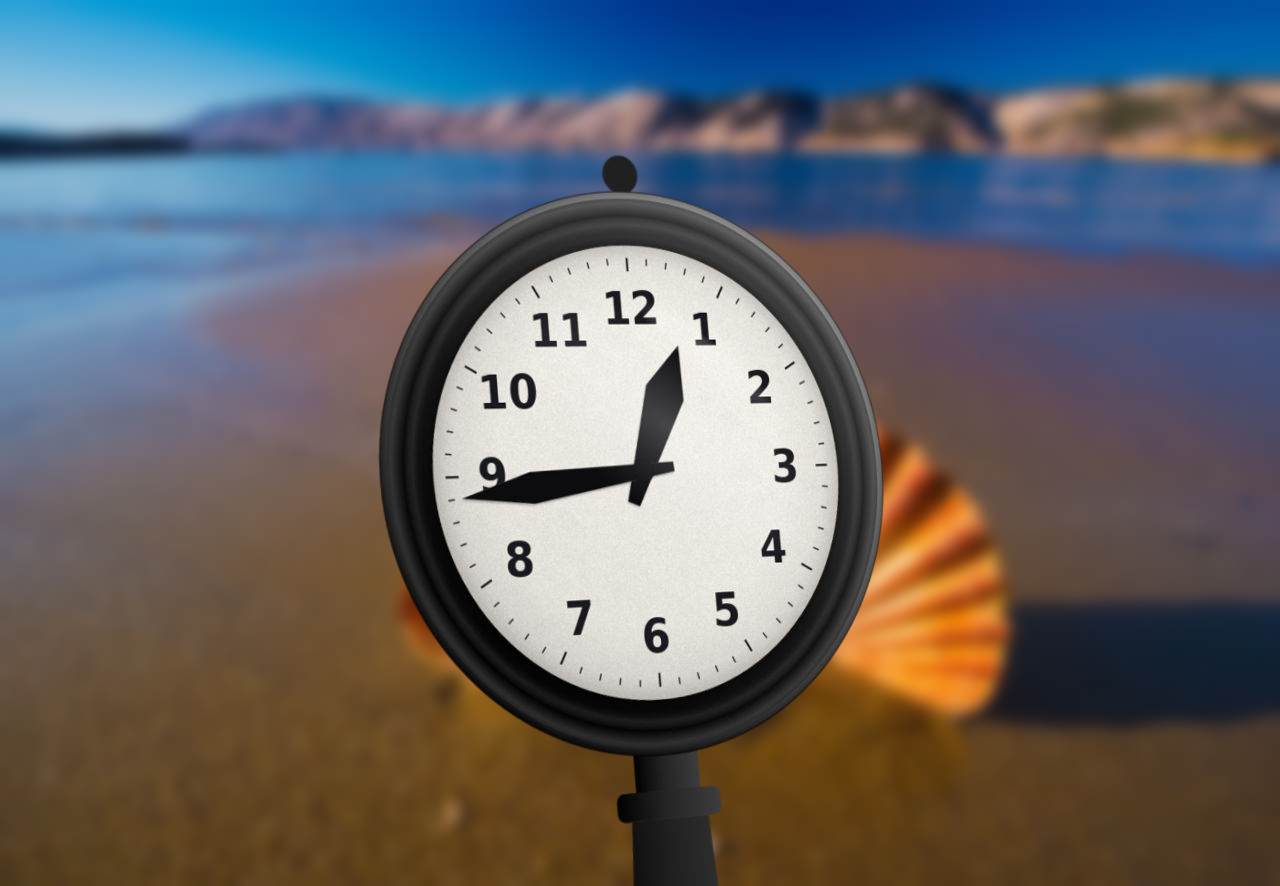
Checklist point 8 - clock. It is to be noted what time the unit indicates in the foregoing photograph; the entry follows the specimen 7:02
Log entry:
12:44
